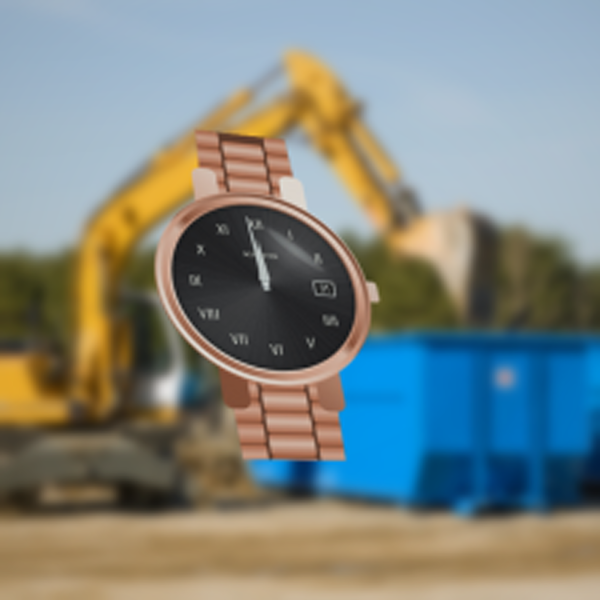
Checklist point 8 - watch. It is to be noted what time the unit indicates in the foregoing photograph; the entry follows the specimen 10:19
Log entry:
11:59
